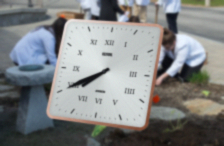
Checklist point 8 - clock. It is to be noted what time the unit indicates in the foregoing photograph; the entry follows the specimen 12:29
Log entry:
7:40
